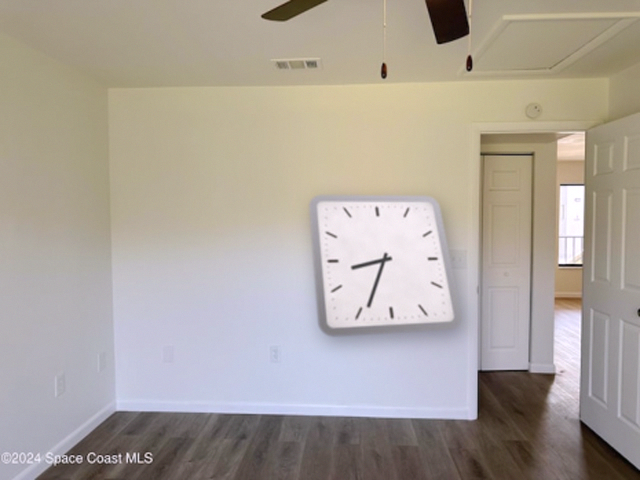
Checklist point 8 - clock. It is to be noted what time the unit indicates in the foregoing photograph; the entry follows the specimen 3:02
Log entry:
8:34
